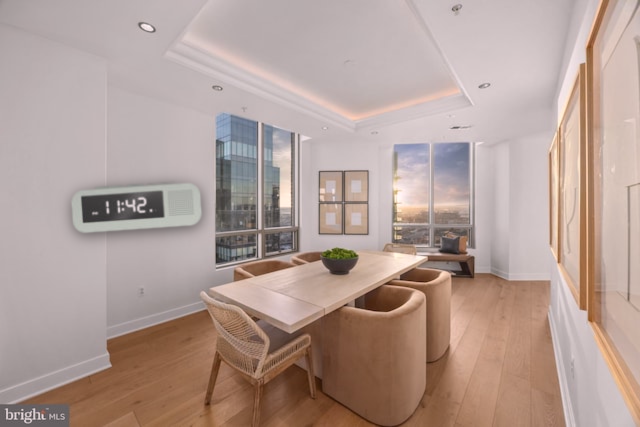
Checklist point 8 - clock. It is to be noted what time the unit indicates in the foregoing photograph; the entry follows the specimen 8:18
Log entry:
11:42
